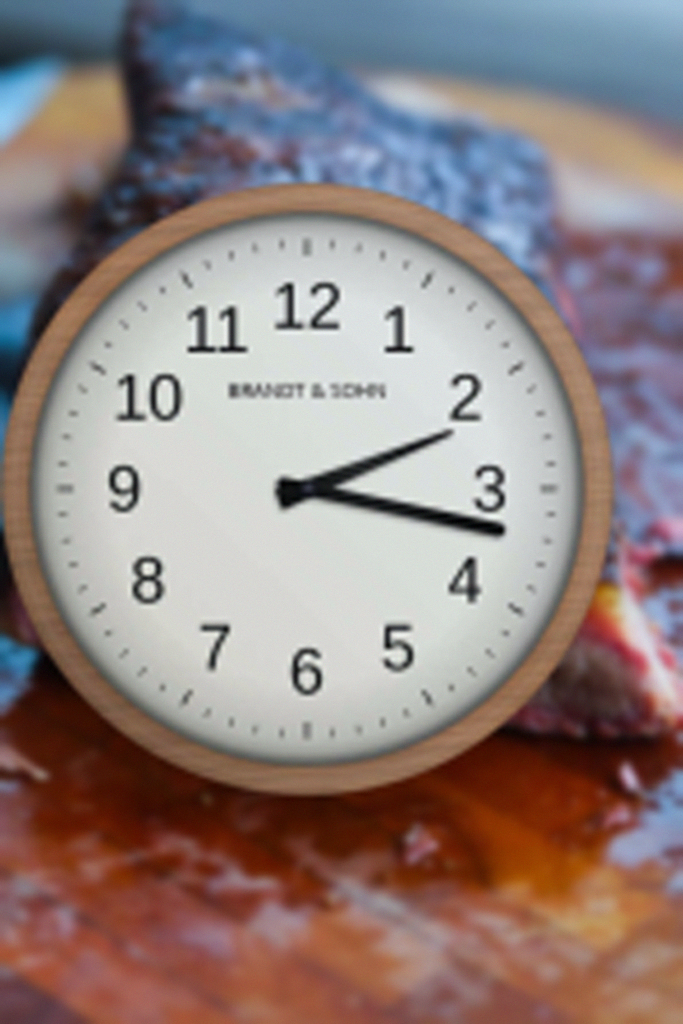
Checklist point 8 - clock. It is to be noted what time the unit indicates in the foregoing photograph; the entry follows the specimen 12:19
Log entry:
2:17
